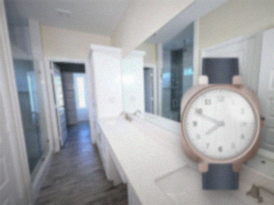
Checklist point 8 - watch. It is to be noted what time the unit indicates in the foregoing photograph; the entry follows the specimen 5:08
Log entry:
7:49
